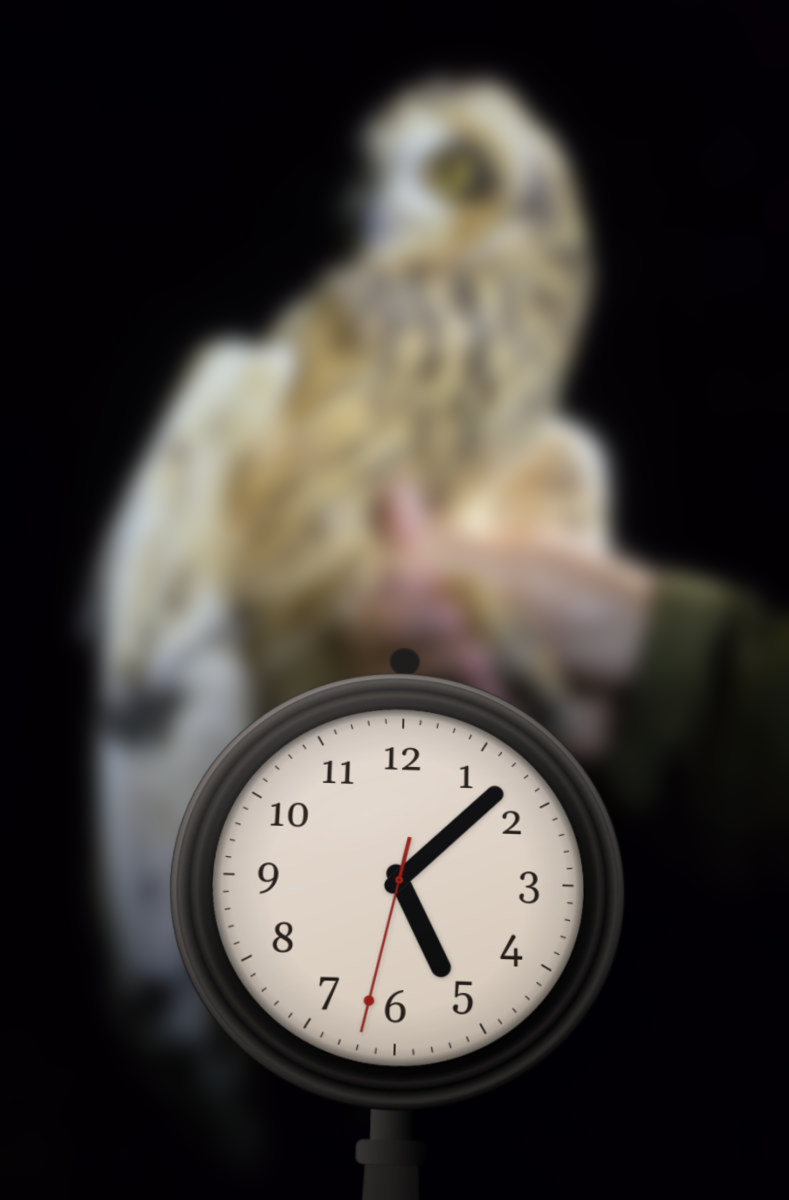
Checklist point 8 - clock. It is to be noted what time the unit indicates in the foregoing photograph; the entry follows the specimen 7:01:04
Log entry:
5:07:32
